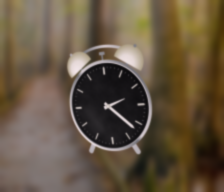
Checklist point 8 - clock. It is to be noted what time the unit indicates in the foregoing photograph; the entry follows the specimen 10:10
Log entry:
2:22
